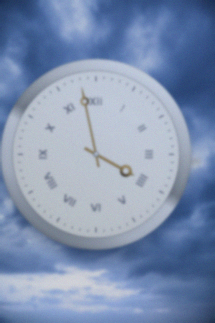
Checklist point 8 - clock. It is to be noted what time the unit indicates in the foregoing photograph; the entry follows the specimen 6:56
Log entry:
3:58
